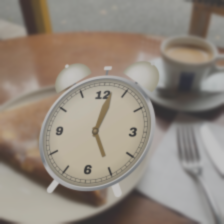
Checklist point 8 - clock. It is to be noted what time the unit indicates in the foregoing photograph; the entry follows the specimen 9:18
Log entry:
5:02
